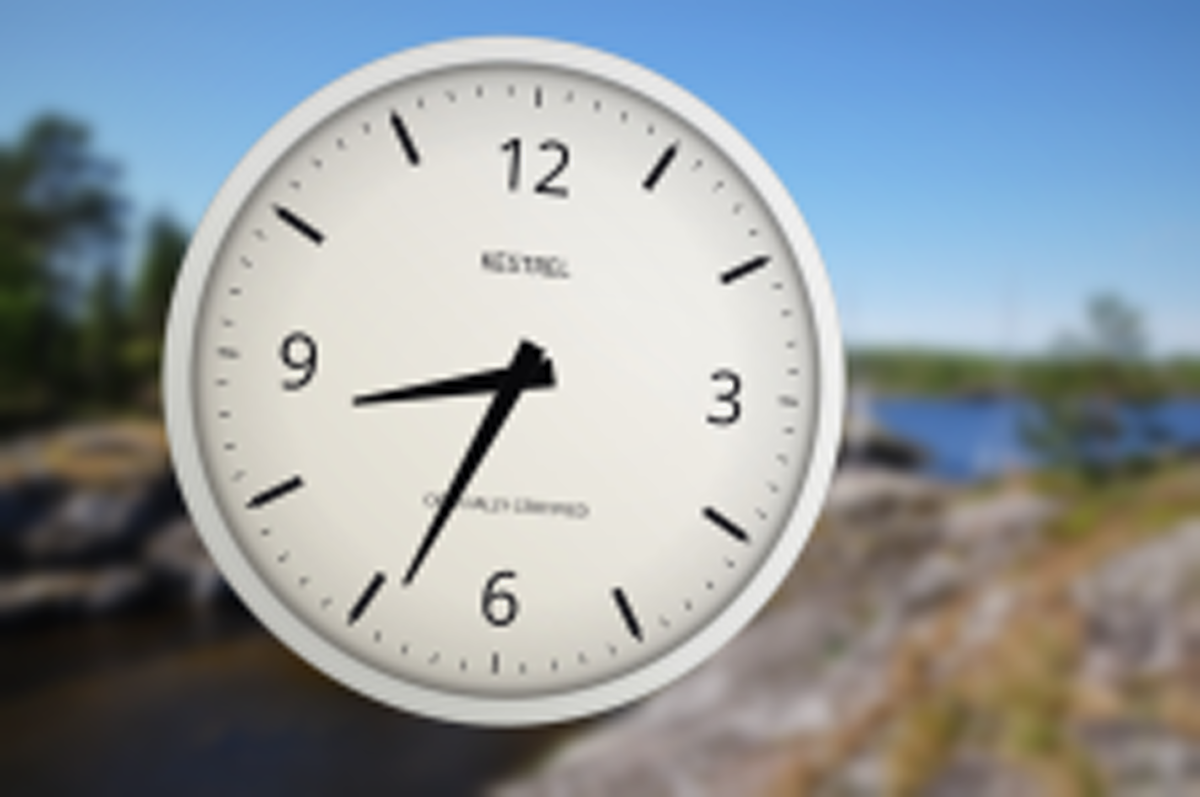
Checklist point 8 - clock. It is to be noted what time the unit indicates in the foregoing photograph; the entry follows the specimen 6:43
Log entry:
8:34
